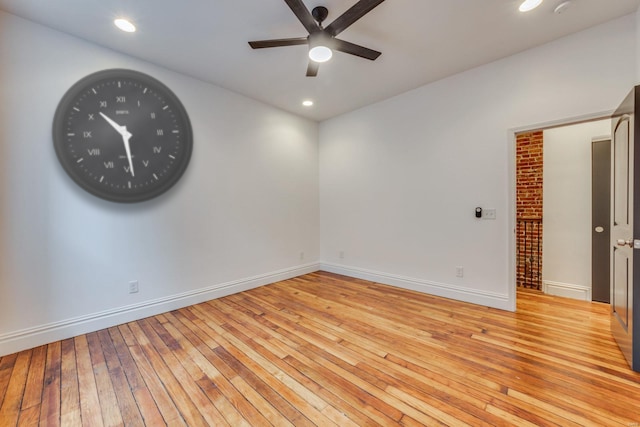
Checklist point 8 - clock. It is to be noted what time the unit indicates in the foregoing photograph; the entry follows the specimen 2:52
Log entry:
10:29
